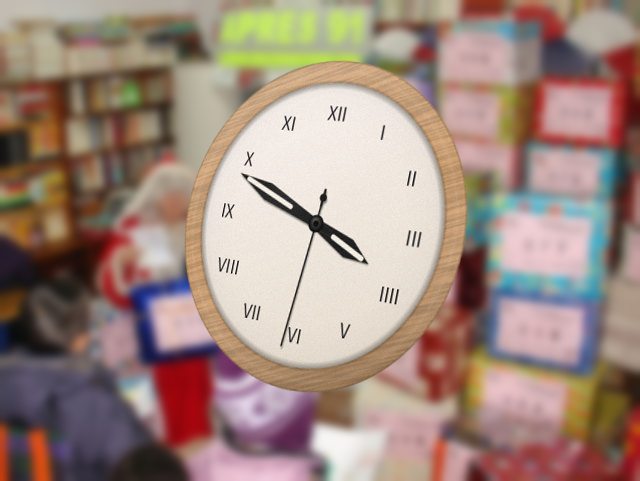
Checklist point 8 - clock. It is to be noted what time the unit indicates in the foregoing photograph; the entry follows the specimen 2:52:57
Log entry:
3:48:31
